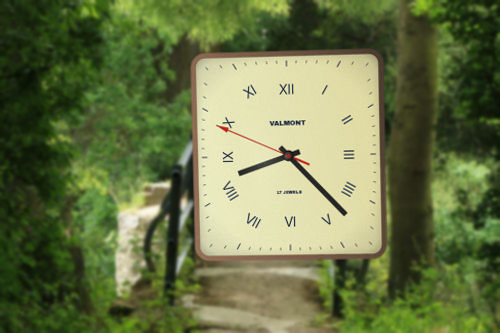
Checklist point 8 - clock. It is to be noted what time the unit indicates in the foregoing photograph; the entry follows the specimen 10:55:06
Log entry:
8:22:49
